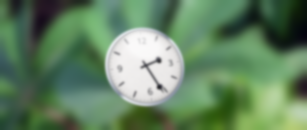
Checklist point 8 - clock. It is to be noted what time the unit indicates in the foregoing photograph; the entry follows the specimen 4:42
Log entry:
2:26
